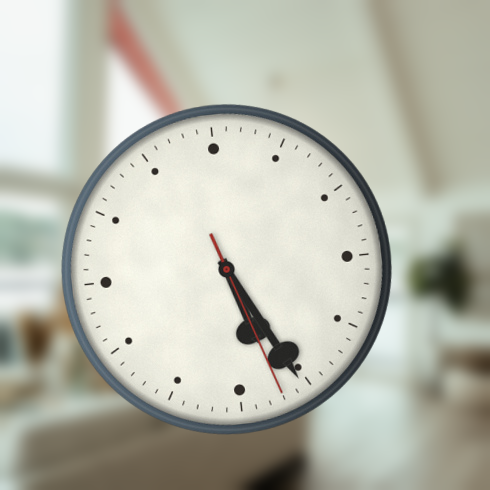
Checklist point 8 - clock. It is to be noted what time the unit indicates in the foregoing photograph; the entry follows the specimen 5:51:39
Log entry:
5:25:27
